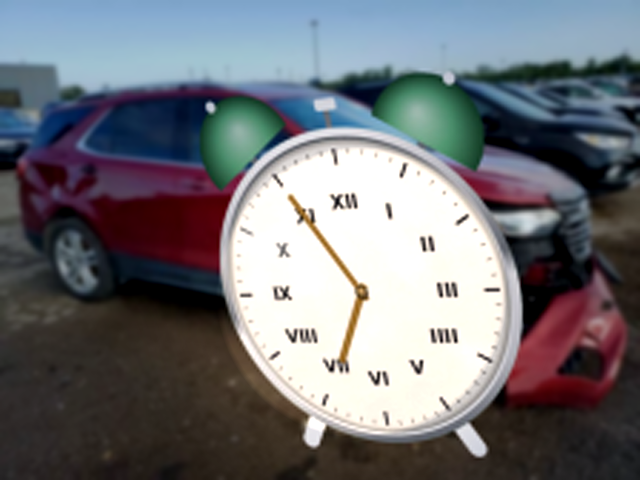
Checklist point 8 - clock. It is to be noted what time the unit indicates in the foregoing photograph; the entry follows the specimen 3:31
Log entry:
6:55
